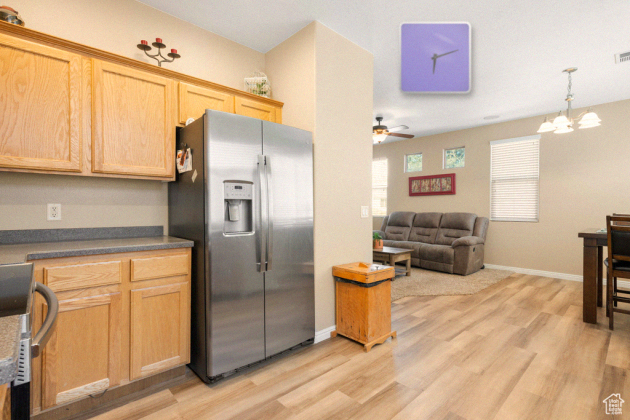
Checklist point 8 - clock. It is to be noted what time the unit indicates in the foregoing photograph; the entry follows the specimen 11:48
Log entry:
6:12
